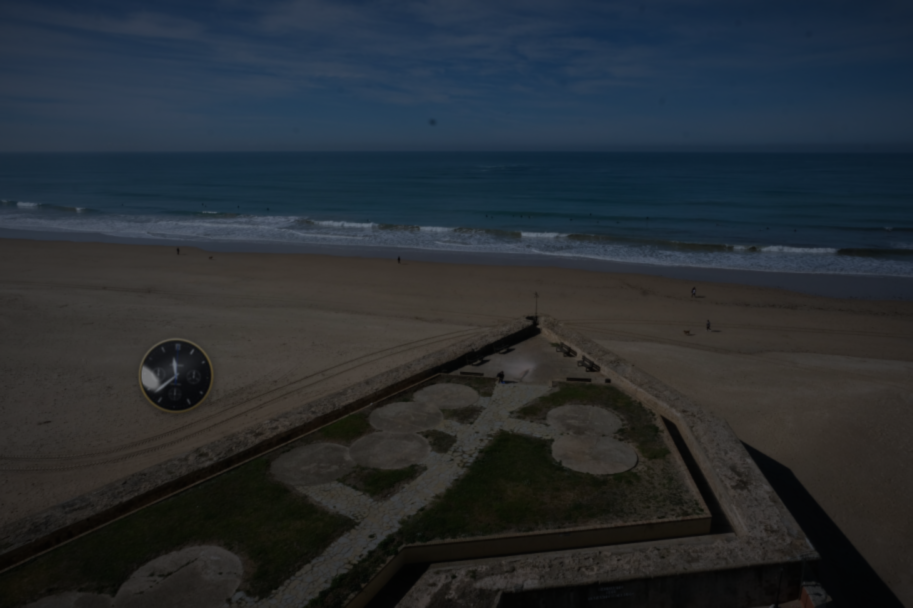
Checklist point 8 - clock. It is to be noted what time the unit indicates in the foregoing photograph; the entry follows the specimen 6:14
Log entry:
11:38
